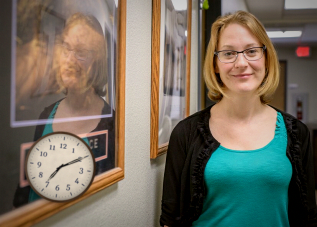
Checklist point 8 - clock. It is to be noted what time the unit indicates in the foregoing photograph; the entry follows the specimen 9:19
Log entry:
7:10
